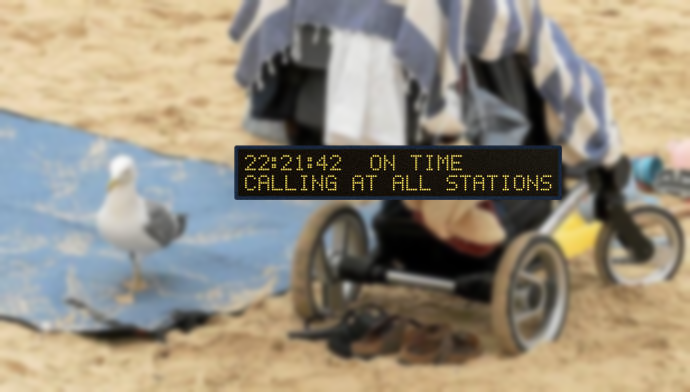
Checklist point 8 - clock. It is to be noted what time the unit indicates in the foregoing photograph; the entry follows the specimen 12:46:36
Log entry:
22:21:42
